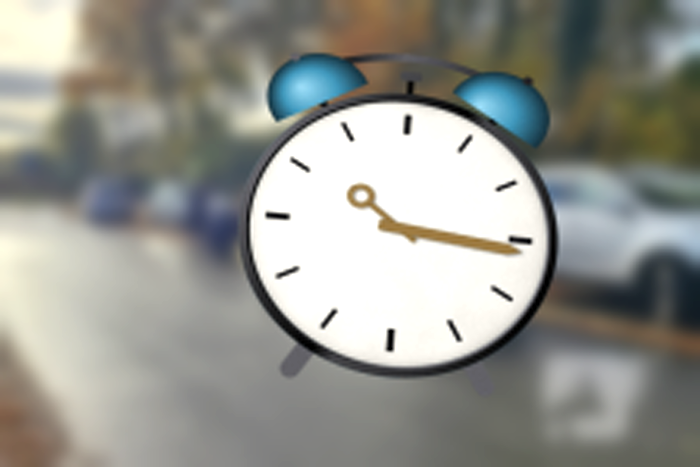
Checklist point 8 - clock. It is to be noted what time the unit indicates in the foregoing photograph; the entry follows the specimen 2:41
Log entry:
10:16
